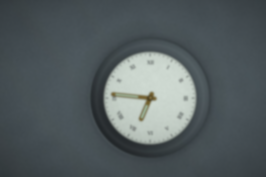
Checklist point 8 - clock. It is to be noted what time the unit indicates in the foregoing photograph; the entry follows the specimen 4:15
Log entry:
6:46
